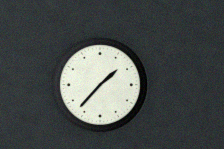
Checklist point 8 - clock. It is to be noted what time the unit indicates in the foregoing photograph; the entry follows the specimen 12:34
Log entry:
1:37
